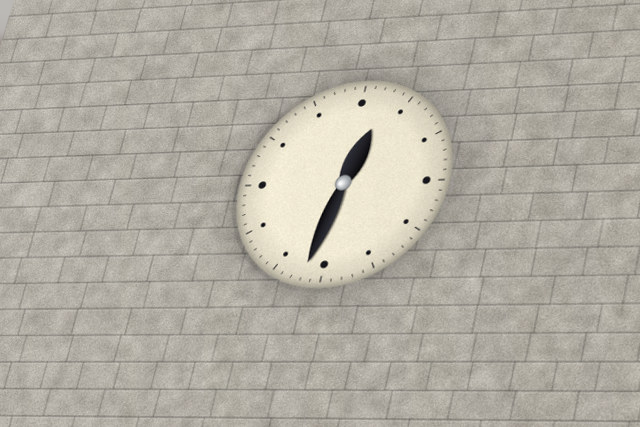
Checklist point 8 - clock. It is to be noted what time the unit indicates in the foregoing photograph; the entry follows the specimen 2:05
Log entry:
12:32
